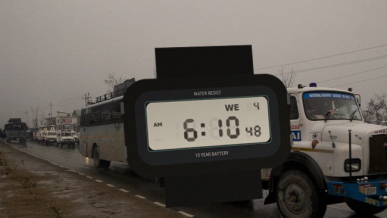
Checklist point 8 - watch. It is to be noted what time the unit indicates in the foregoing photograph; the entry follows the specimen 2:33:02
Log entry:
6:10:48
